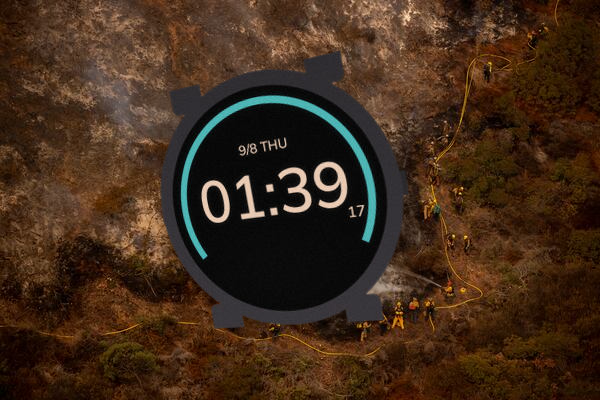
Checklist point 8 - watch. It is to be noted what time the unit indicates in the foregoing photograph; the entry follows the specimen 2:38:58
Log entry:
1:39:17
